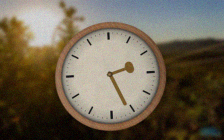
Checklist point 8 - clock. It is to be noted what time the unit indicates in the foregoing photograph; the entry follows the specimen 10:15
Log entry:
2:26
